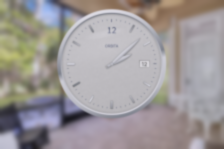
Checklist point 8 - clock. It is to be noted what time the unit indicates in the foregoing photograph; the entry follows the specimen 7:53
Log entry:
2:08
